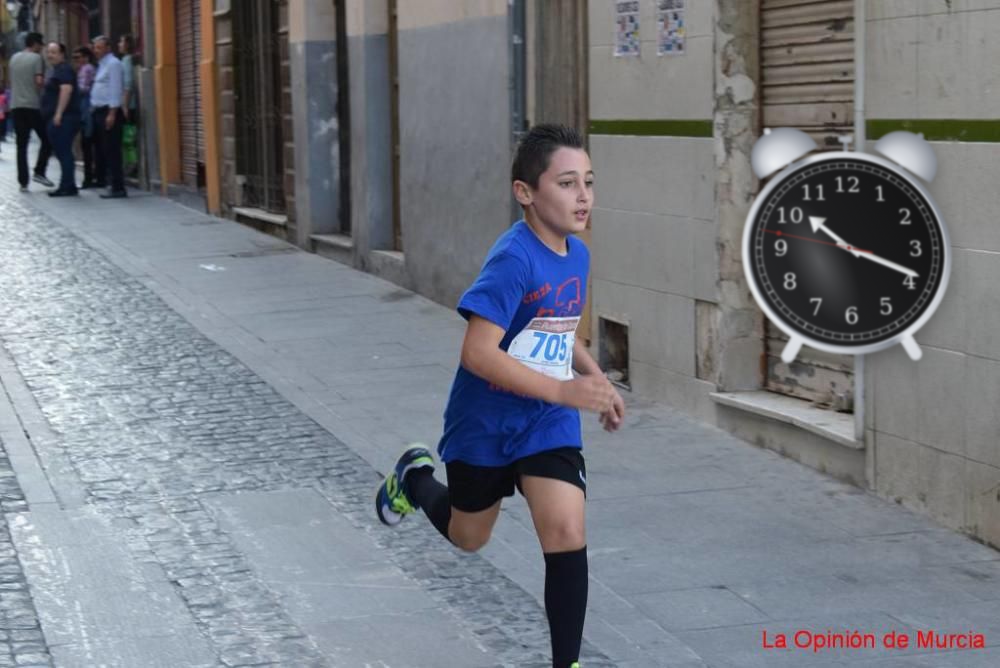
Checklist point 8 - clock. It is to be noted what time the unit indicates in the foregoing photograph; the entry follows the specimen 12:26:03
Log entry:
10:18:47
